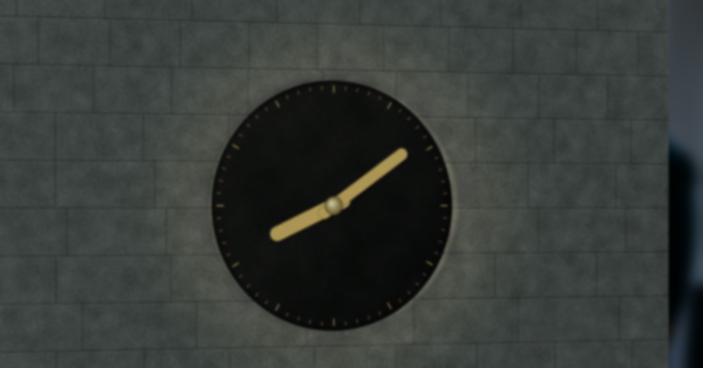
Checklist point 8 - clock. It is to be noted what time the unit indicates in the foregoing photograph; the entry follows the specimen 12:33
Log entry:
8:09
